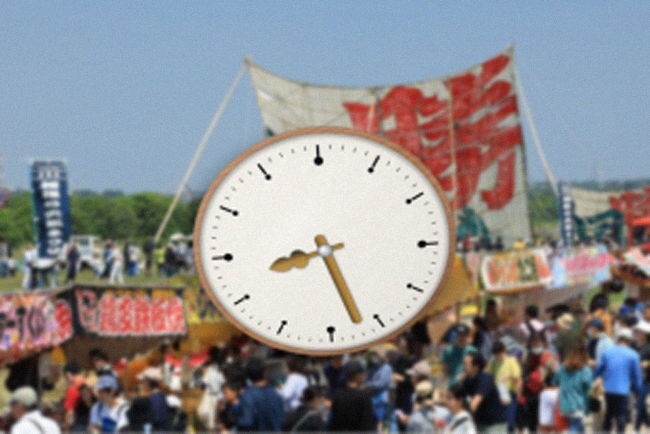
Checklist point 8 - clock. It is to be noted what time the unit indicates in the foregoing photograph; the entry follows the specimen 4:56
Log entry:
8:27
